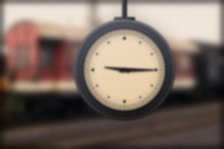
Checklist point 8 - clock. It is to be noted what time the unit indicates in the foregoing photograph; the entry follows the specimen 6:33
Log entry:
9:15
